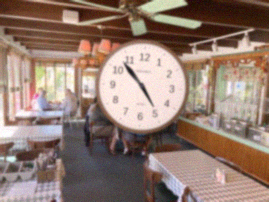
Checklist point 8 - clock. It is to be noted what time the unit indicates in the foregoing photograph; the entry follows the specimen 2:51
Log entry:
4:53
